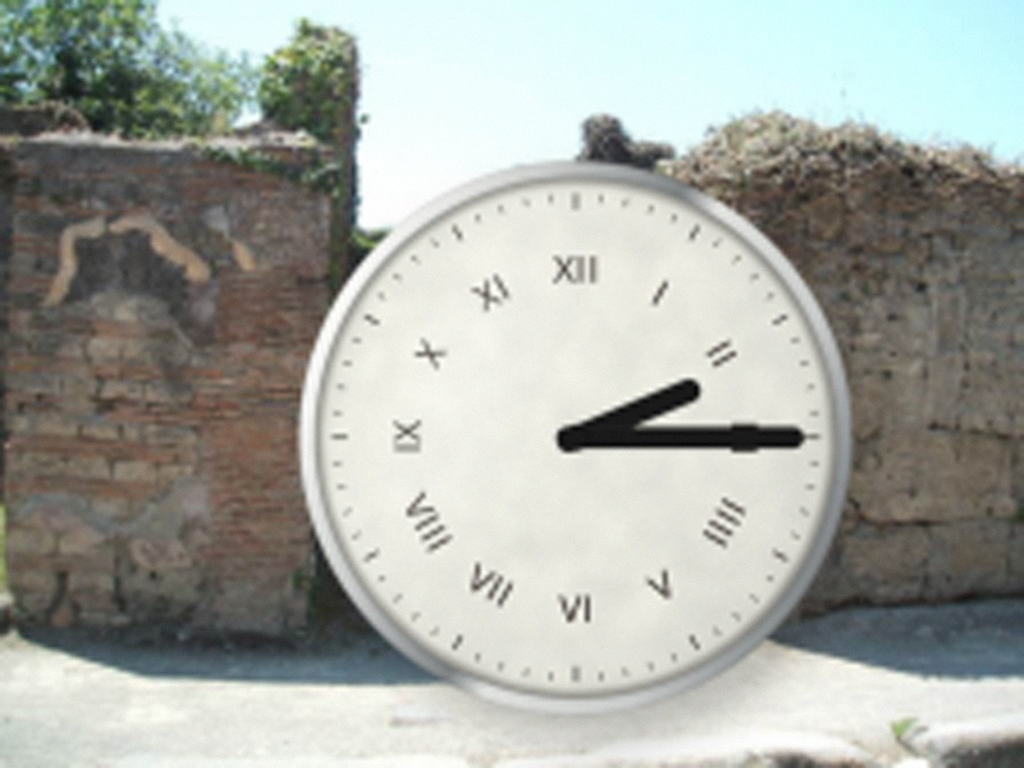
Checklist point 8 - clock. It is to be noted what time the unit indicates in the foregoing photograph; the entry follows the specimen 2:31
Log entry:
2:15
